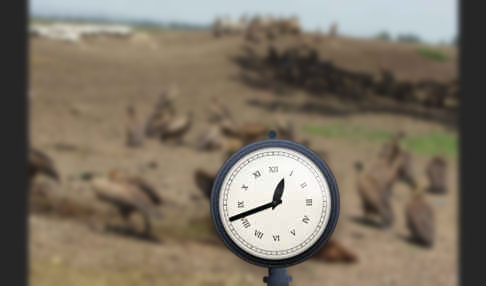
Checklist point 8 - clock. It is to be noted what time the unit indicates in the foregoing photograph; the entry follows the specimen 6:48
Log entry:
12:42
